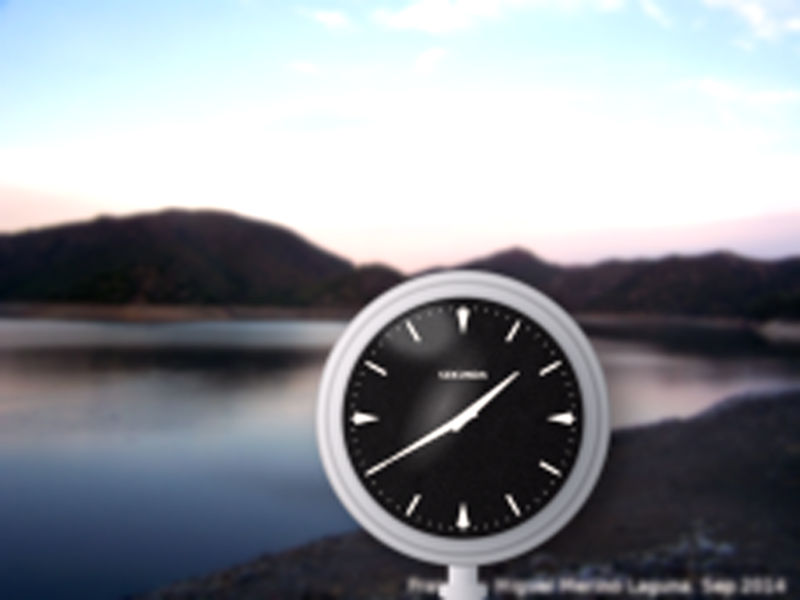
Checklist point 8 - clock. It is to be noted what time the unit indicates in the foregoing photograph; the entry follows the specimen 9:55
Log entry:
1:40
